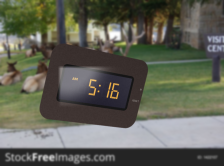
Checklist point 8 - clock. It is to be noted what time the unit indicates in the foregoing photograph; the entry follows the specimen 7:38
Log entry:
5:16
